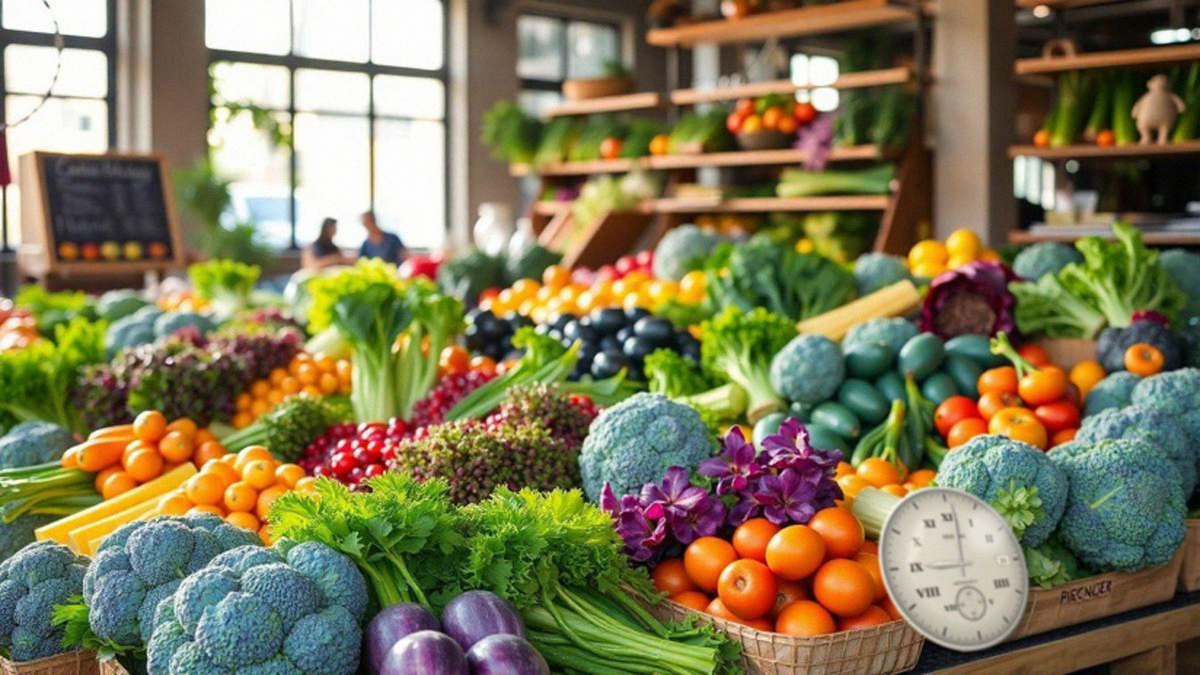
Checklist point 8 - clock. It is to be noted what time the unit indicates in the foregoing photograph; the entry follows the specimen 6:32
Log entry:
9:01
